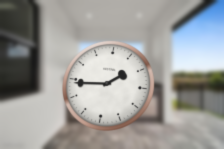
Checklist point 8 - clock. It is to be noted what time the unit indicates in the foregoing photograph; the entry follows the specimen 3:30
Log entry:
1:44
